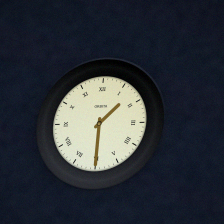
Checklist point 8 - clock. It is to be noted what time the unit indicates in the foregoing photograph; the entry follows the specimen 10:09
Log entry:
1:30
